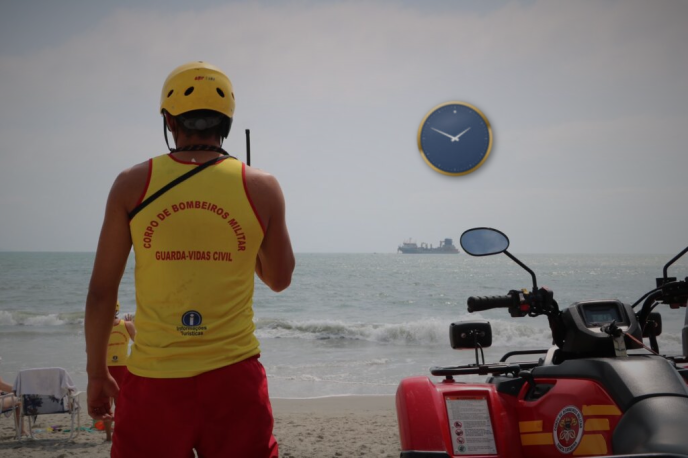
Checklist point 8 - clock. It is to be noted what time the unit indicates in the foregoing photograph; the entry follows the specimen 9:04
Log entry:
1:49
